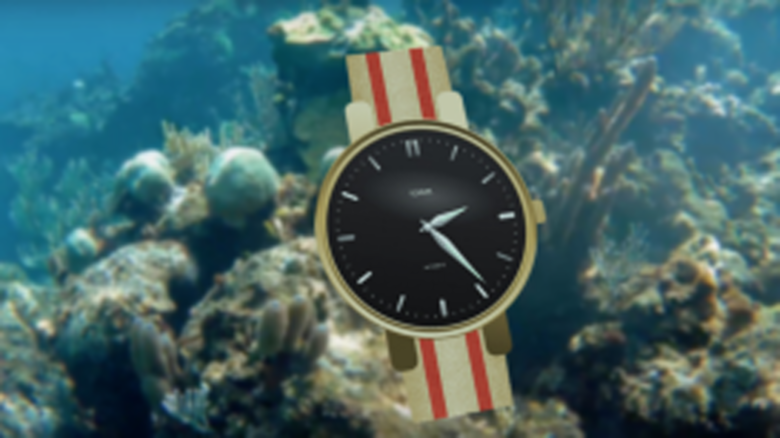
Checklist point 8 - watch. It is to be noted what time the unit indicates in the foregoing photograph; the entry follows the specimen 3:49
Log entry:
2:24
